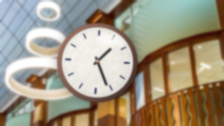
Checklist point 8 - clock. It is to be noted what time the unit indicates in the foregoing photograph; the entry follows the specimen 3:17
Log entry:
1:26
